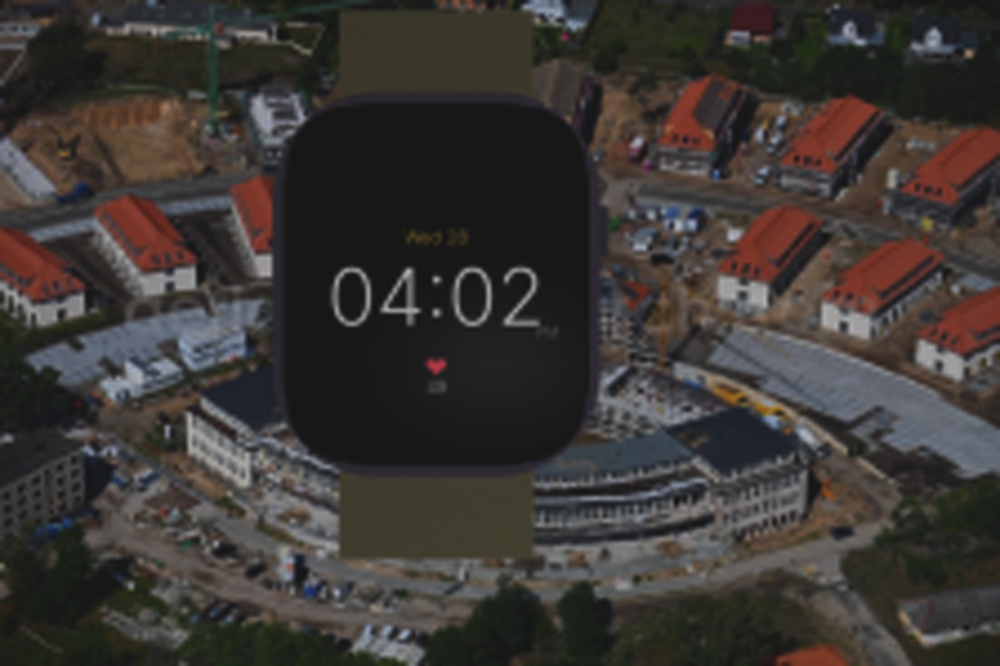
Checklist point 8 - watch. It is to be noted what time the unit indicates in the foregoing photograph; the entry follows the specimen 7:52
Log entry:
4:02
